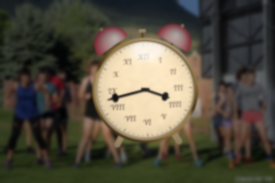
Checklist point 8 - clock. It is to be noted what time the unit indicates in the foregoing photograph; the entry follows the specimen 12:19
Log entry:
3:43
